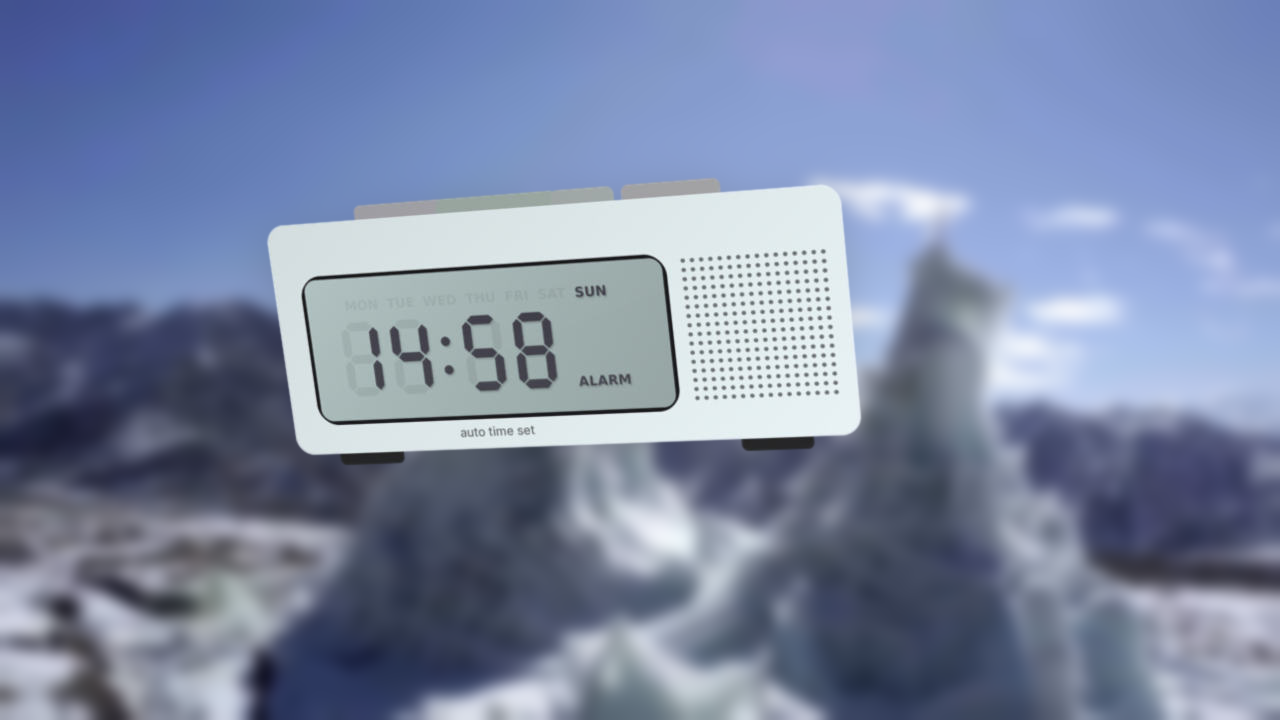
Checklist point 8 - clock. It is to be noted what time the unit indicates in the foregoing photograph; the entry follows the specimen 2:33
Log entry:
14:58
